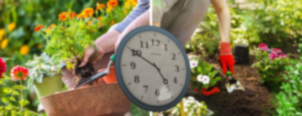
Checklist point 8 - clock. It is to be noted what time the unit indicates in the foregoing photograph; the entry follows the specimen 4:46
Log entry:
4:50
